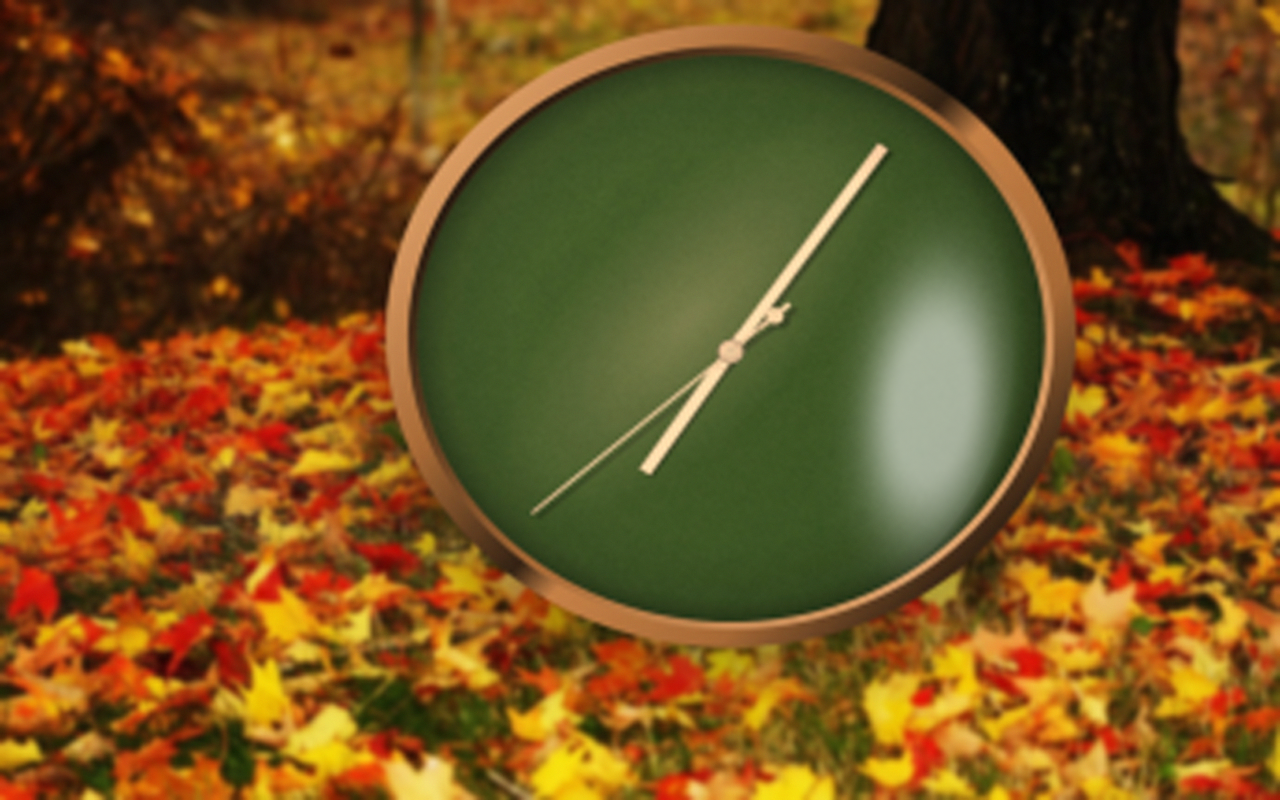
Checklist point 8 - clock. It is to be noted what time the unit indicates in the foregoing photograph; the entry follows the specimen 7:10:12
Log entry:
7:05:38
